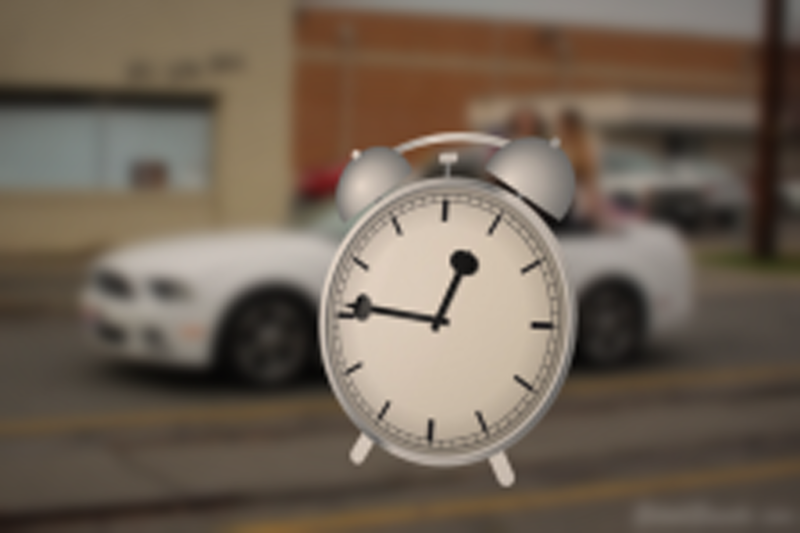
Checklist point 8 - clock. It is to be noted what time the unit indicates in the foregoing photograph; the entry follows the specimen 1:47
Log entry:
12:46
